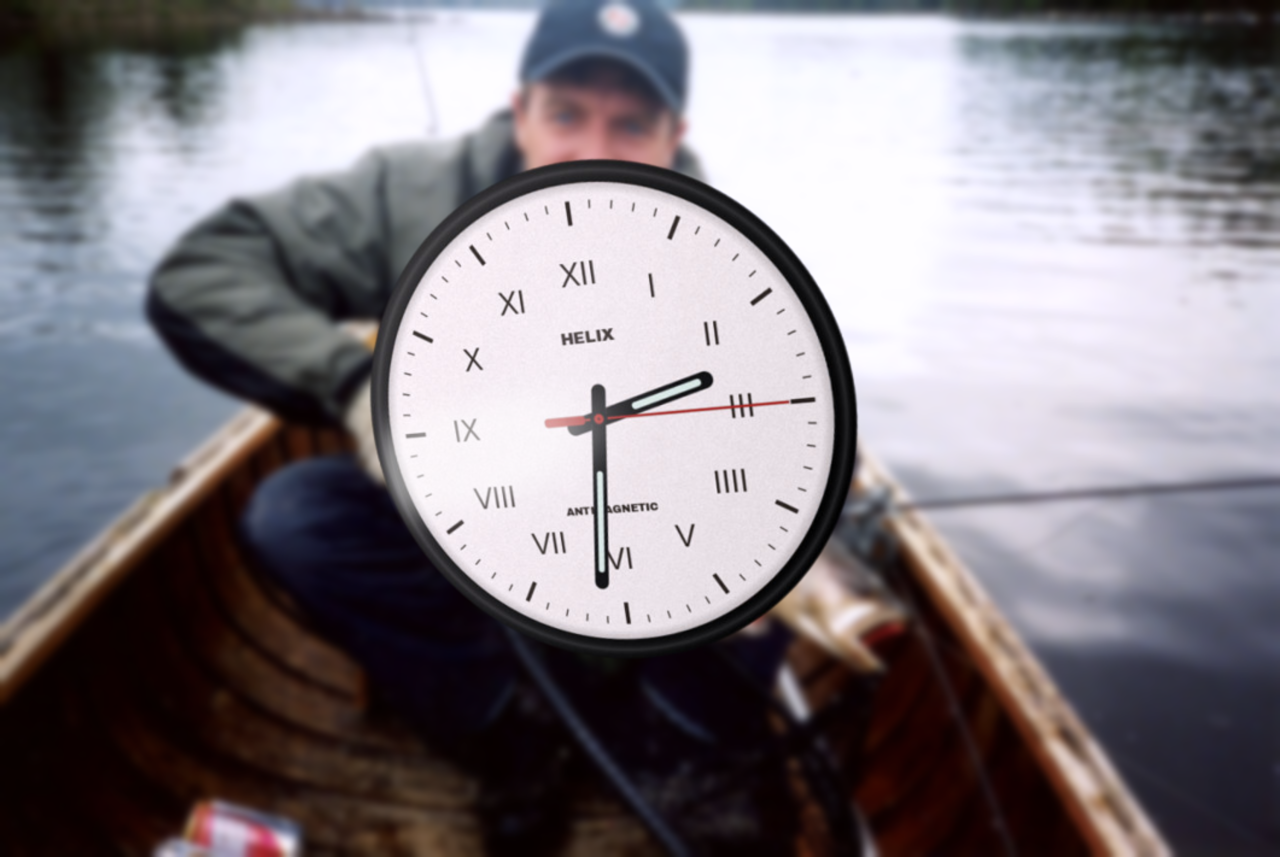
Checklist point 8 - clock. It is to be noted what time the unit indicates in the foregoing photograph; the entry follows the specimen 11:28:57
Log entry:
2:31:15
